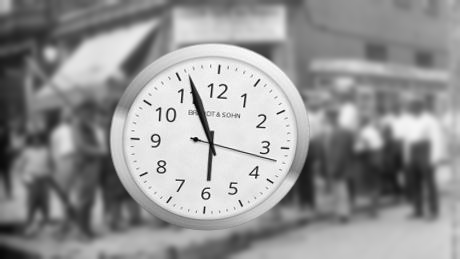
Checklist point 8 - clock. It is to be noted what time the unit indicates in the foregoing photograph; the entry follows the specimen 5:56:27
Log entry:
5:56:17
